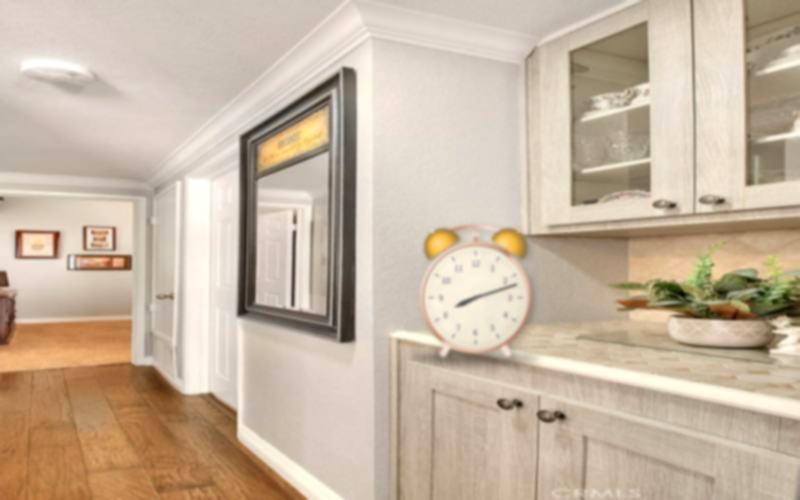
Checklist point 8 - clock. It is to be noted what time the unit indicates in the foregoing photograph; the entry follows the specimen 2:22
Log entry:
8:12
